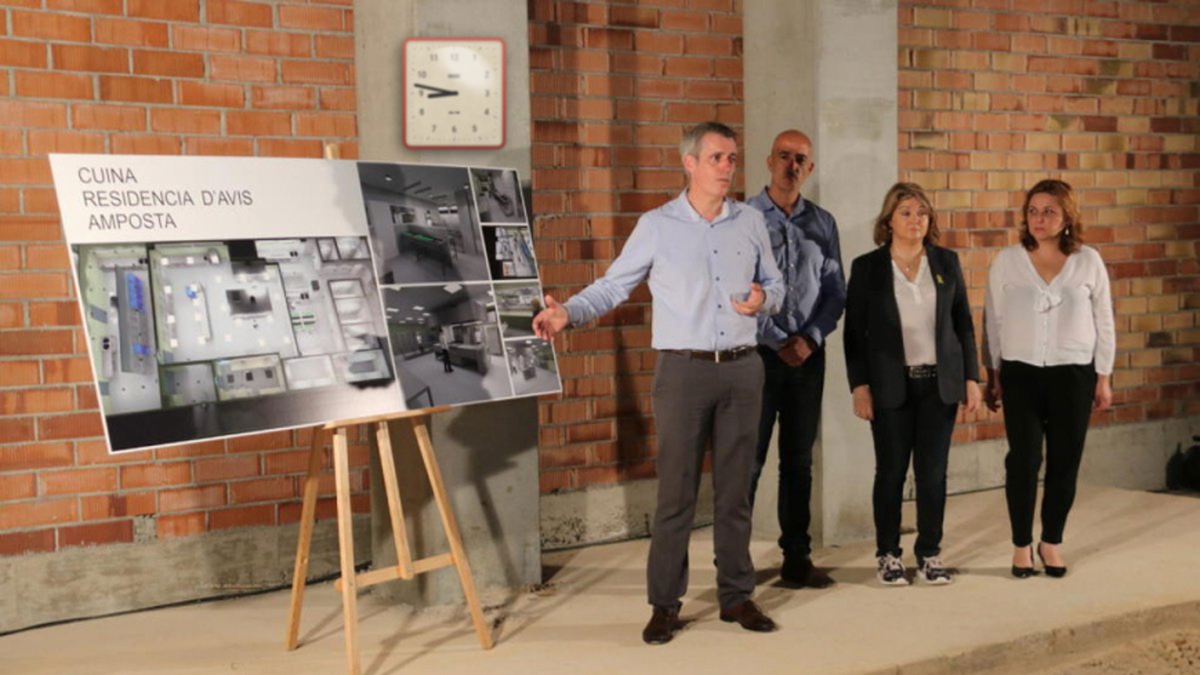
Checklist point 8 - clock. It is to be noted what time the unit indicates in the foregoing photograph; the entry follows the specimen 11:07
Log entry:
8:47
